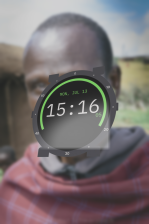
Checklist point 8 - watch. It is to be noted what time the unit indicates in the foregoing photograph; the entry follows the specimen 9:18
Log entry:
15:16
